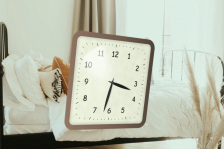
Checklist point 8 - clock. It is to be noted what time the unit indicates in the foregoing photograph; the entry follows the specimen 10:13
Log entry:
3:32
